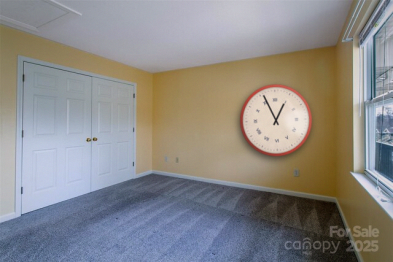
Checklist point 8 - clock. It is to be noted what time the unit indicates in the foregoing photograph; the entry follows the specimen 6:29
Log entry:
12:56
